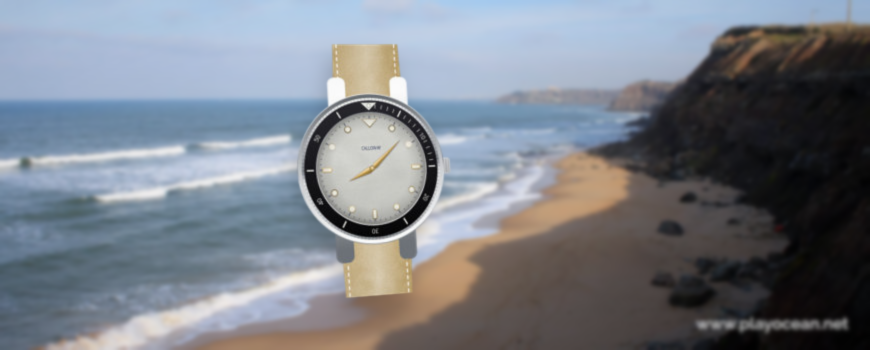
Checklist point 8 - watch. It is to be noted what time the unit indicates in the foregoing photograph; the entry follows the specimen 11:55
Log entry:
8:08
